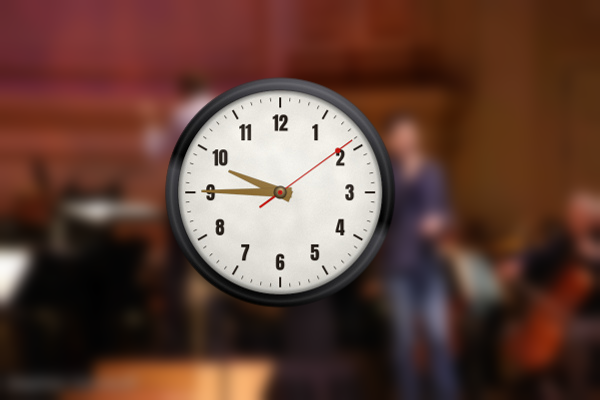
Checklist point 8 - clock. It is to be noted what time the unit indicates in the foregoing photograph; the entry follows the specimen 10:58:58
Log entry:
9:45:09
